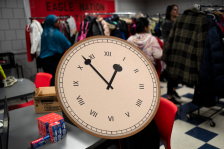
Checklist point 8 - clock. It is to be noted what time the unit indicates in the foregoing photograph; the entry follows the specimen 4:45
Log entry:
12:53
